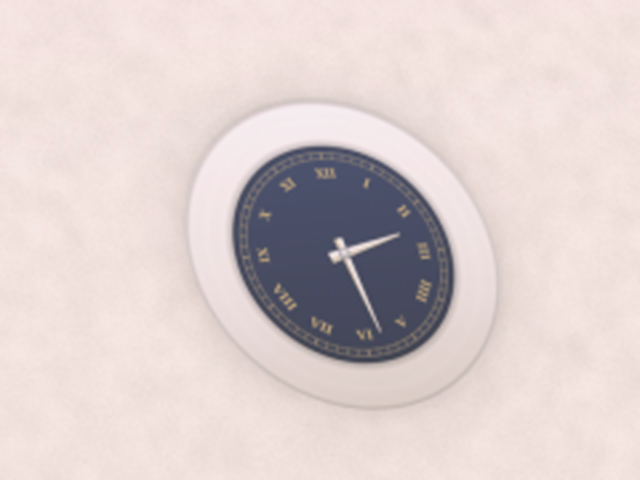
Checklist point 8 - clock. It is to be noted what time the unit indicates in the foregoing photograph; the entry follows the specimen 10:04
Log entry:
2:28
